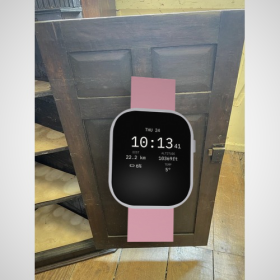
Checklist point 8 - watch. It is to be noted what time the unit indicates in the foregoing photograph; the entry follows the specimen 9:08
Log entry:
10:13
